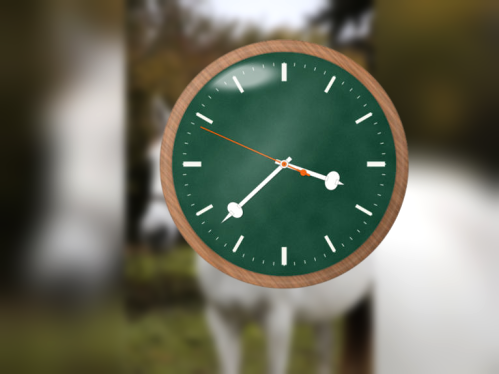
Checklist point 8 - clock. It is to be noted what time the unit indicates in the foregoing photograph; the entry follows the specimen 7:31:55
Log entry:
3:37:49
